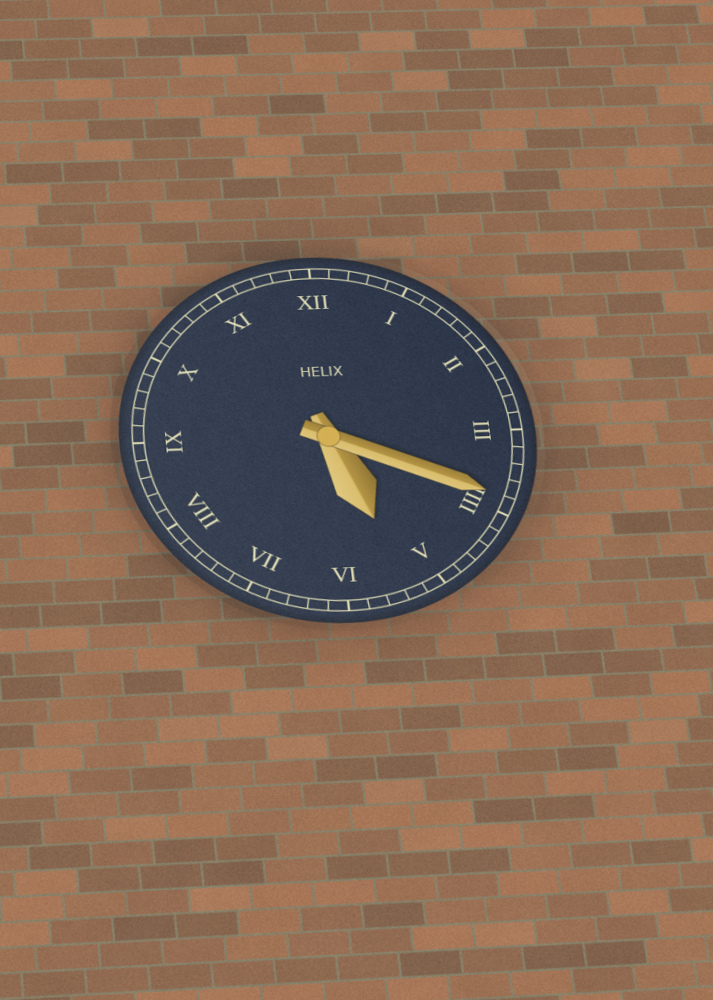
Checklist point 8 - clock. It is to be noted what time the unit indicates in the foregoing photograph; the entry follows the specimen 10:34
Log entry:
5:19
